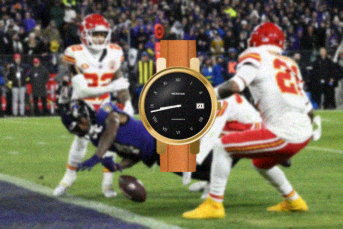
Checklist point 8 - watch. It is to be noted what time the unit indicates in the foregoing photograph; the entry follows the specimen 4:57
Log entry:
8:43
